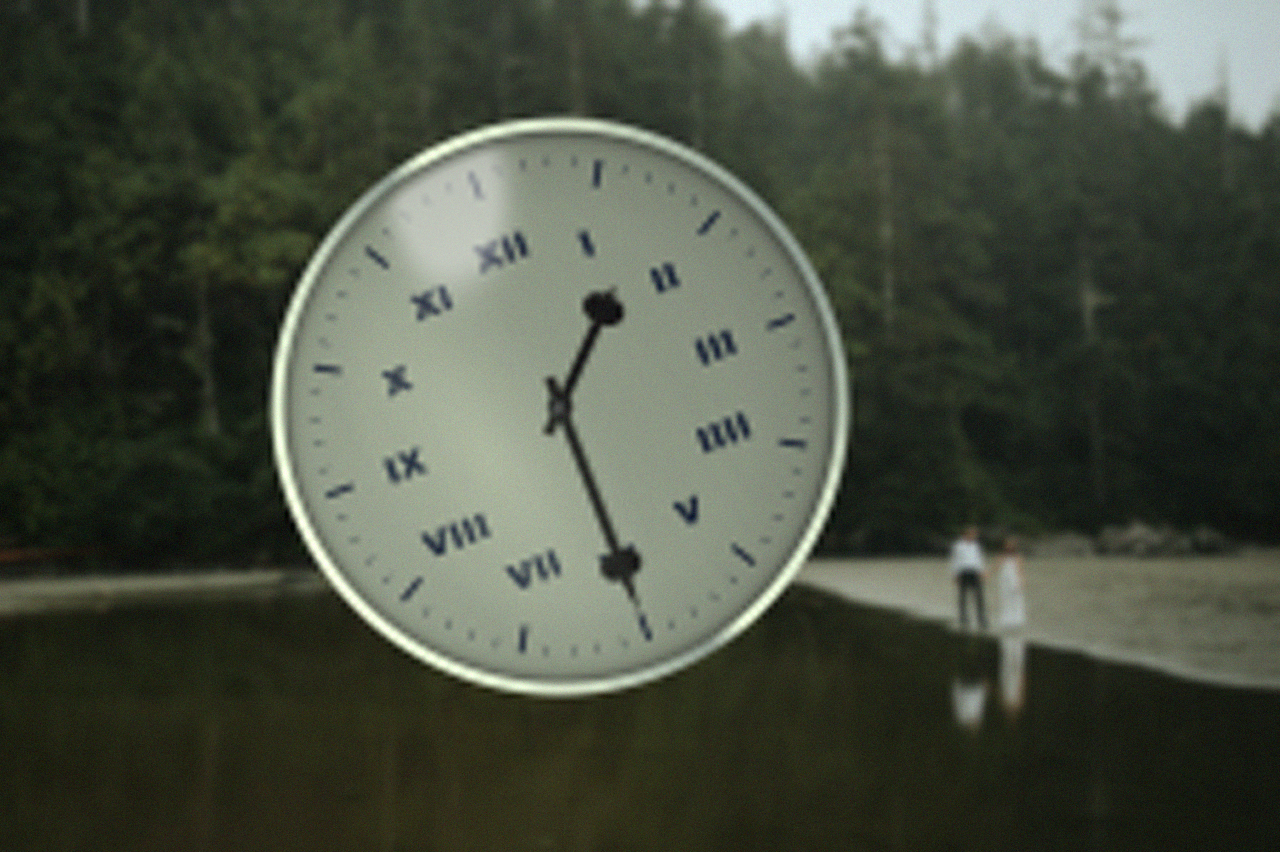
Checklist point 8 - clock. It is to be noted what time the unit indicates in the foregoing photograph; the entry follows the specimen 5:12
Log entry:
1:30
